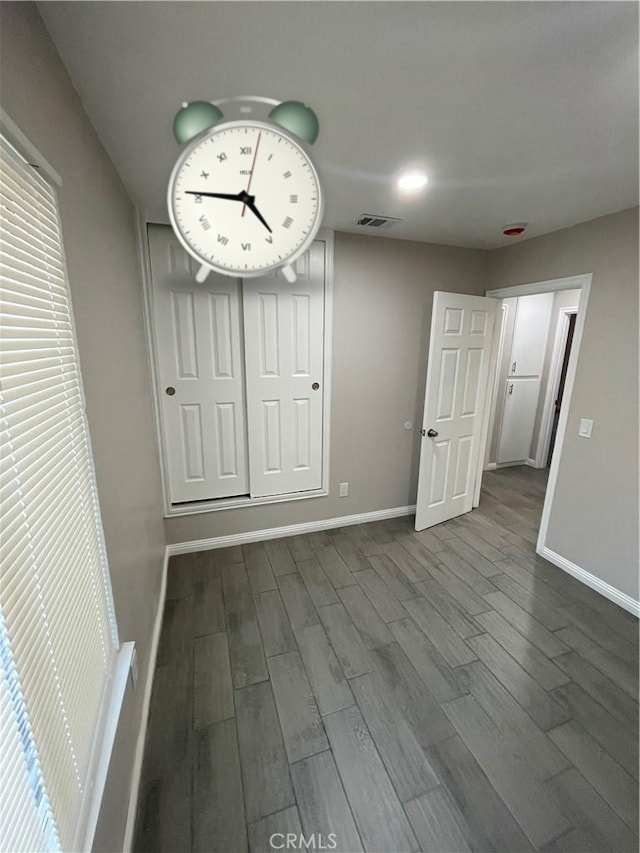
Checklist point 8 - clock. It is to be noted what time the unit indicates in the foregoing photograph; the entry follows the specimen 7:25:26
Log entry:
4:46:02
